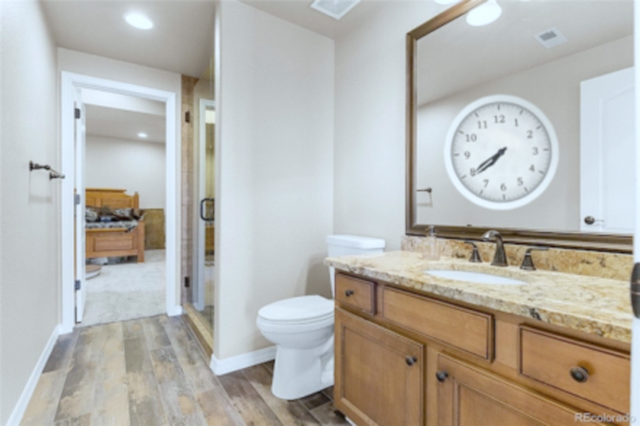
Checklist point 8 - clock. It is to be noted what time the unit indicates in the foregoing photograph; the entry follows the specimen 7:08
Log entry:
7:39
